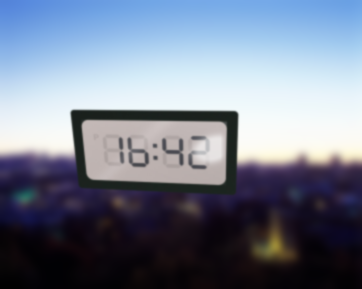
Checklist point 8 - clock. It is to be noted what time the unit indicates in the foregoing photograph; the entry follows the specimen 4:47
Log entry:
16:42
